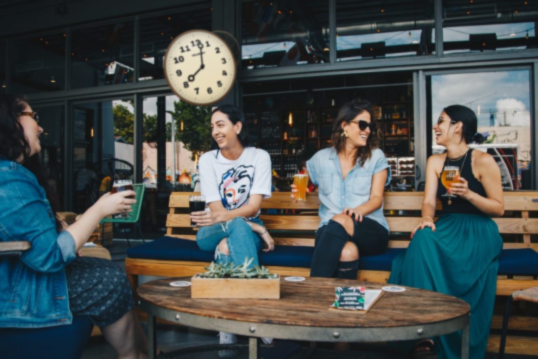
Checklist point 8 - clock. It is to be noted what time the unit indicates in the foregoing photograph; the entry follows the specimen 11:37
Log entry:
8:02
